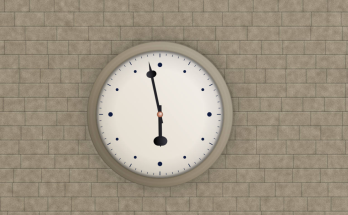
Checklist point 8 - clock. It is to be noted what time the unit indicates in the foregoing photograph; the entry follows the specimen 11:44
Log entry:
5:58
